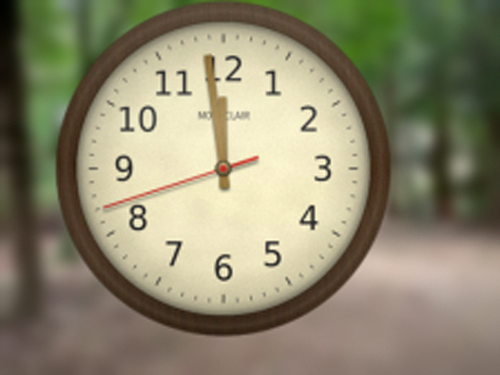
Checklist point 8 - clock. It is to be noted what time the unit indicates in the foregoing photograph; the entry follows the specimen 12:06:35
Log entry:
11:58:42
